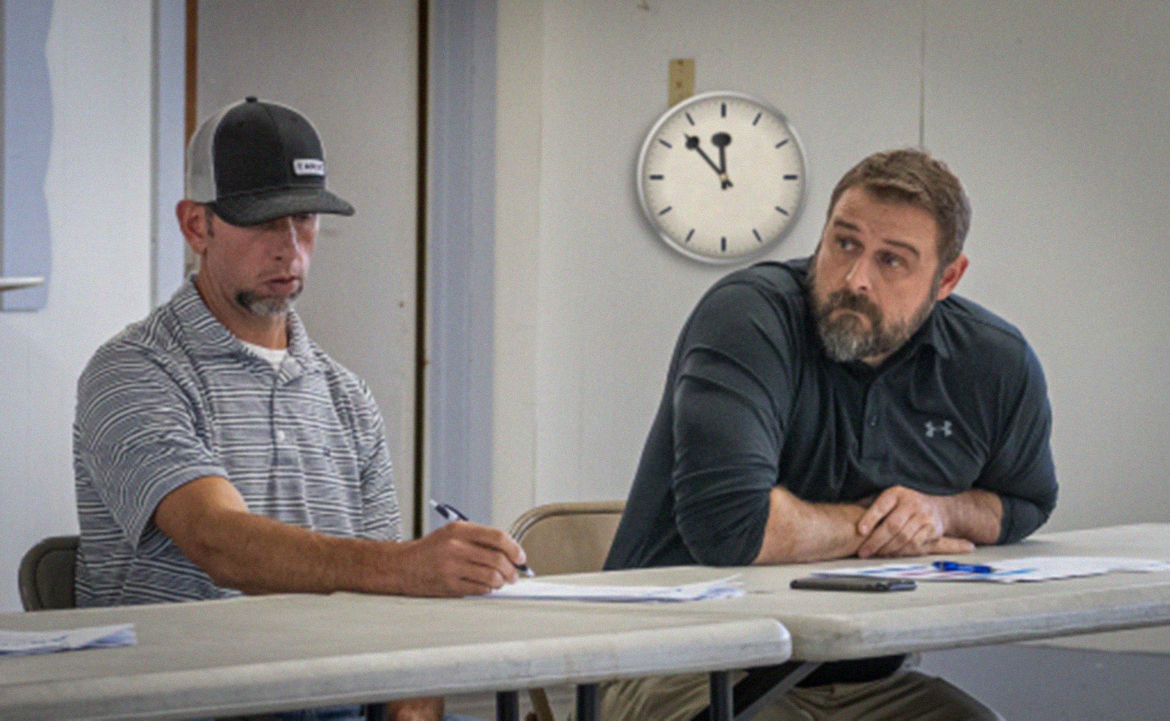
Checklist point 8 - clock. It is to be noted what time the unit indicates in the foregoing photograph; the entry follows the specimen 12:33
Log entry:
11:53
